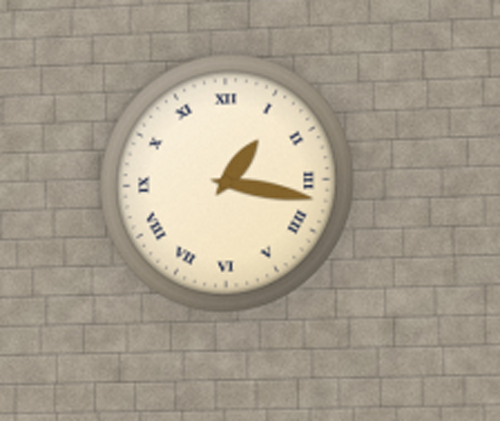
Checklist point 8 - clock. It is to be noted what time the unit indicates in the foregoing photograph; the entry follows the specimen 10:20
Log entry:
1:17
